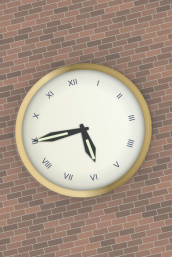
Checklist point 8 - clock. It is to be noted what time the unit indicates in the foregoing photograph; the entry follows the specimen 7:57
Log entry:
5:45
